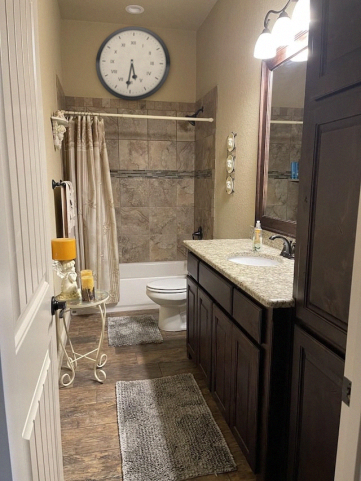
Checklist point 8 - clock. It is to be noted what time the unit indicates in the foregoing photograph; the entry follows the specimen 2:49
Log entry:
5:31
